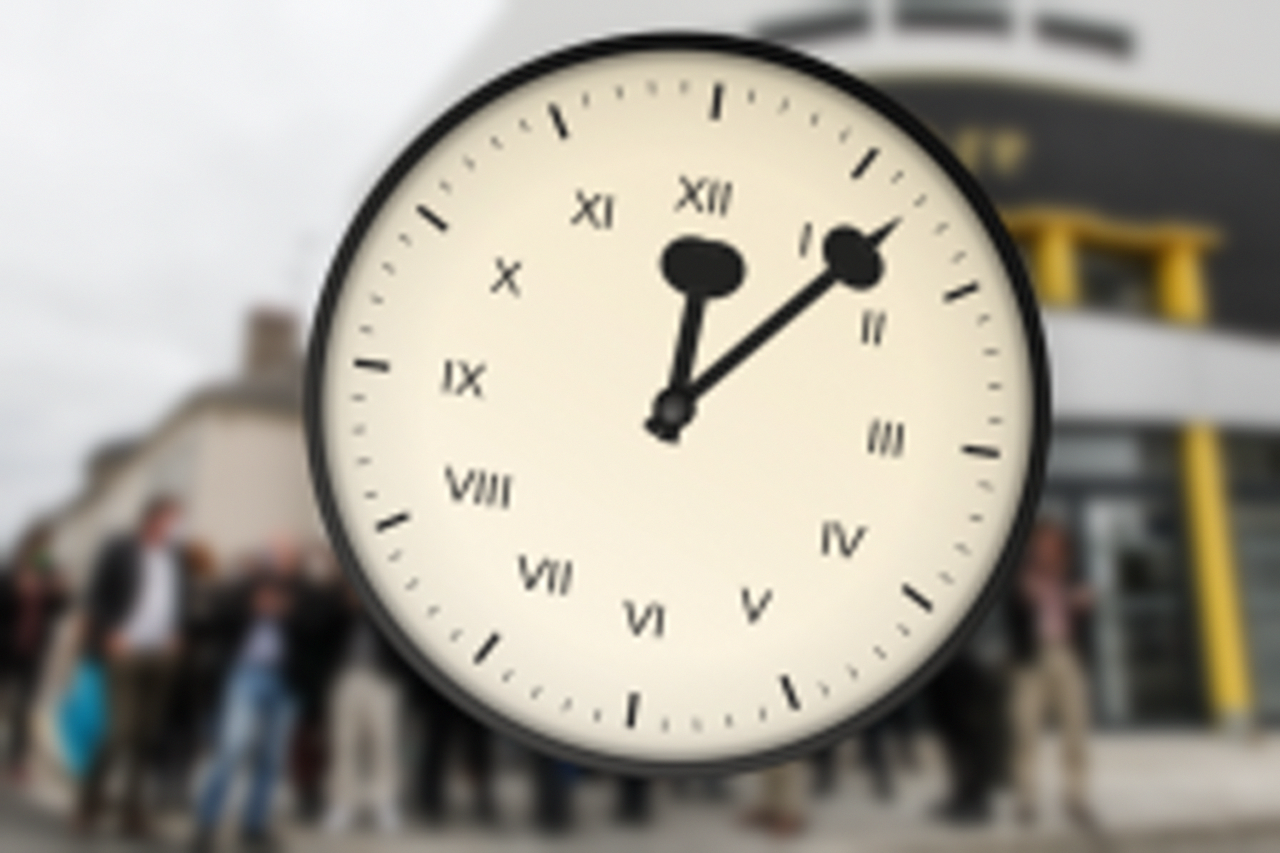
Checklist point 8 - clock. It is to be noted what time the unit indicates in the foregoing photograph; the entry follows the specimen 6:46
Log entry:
12:07
